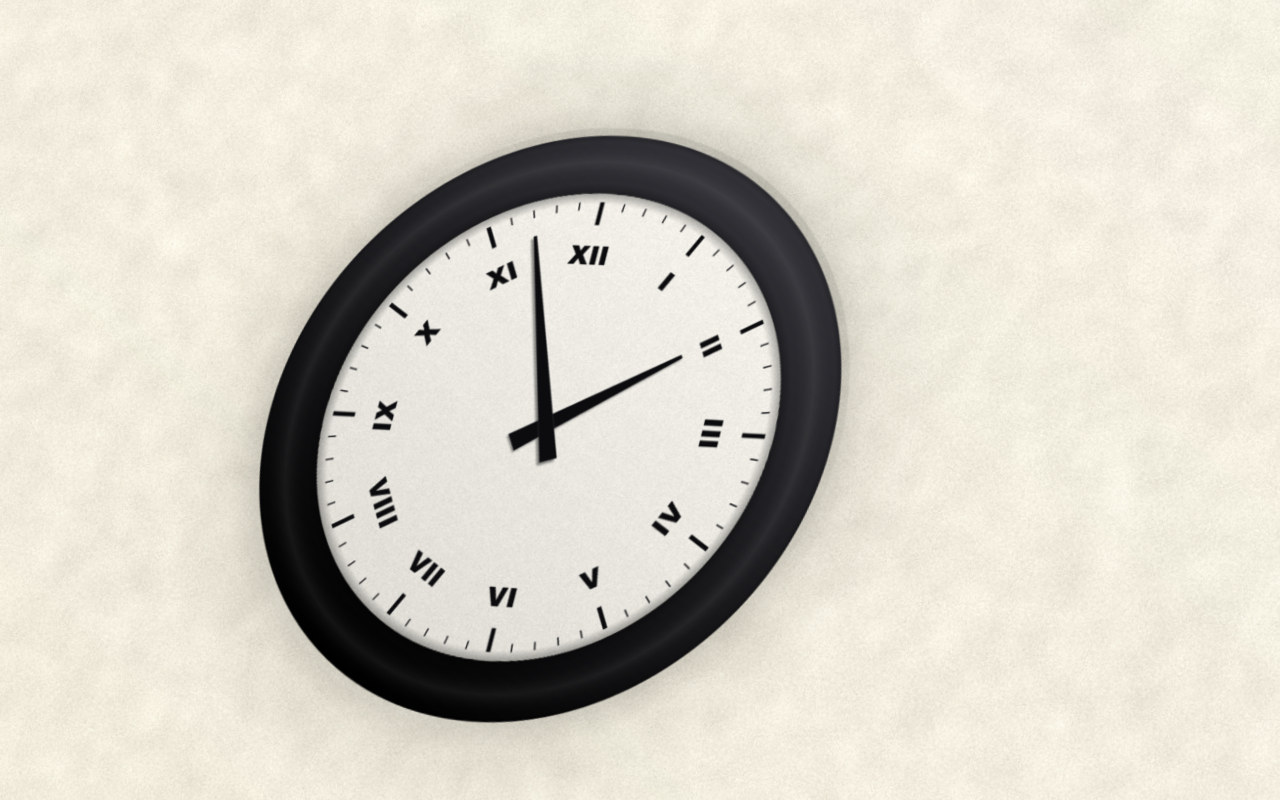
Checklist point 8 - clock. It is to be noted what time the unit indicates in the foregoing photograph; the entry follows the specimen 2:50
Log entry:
1:57
